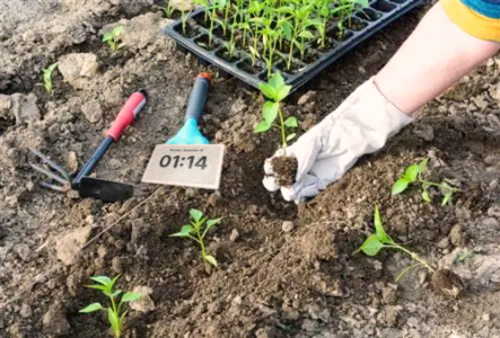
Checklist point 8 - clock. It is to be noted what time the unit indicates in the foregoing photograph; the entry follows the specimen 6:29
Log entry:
1:14
